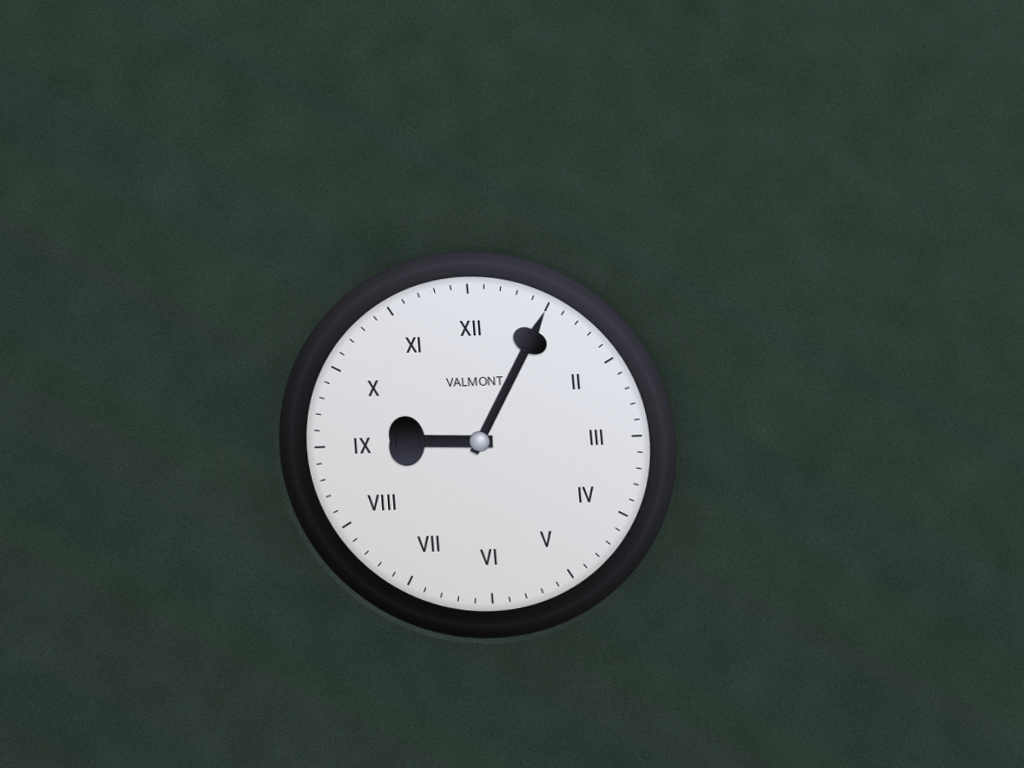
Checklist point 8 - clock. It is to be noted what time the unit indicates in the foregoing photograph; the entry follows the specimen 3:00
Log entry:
9:05
